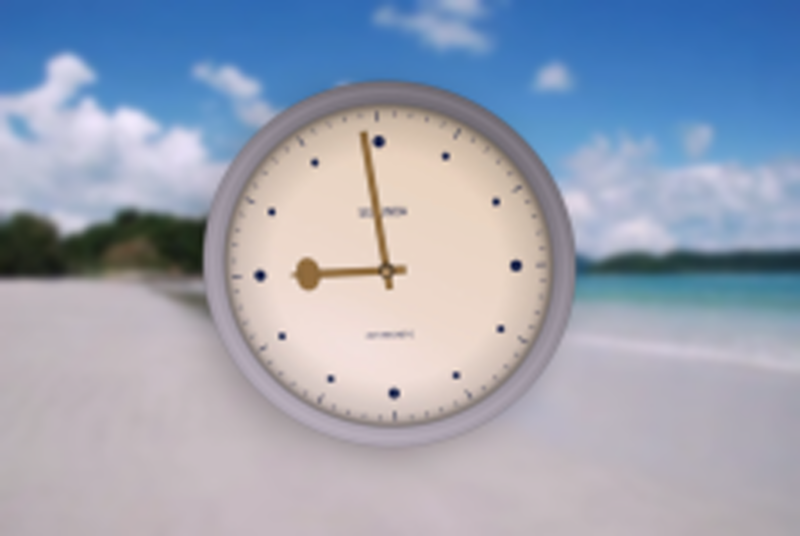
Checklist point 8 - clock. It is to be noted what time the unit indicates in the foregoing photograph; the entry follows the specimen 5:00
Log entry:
8:59
